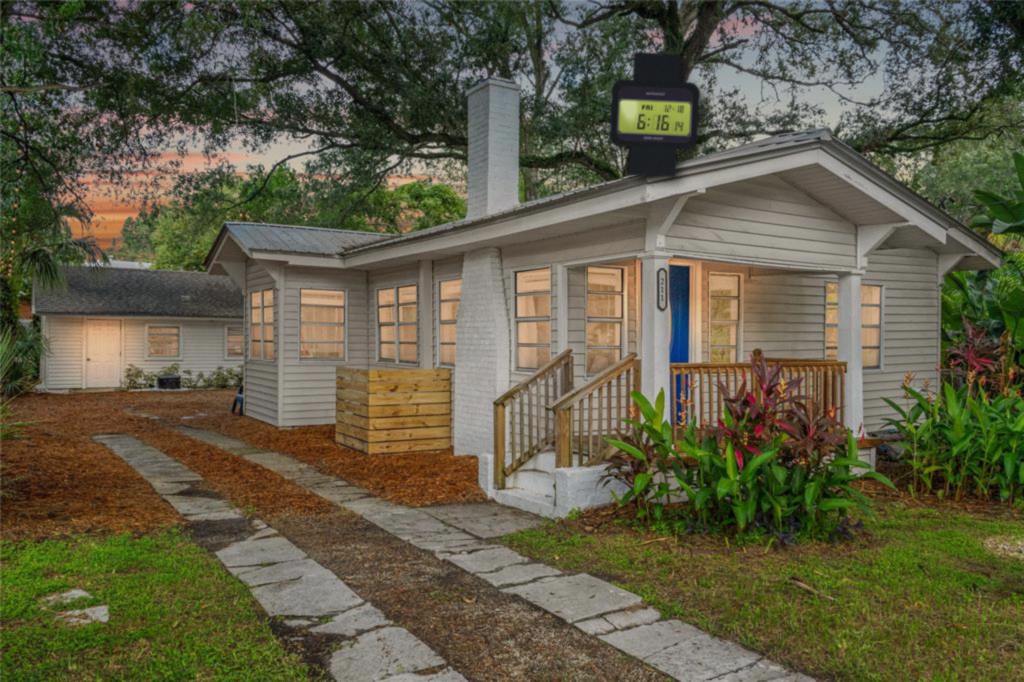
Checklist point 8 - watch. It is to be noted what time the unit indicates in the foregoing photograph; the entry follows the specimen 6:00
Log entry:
6:16
